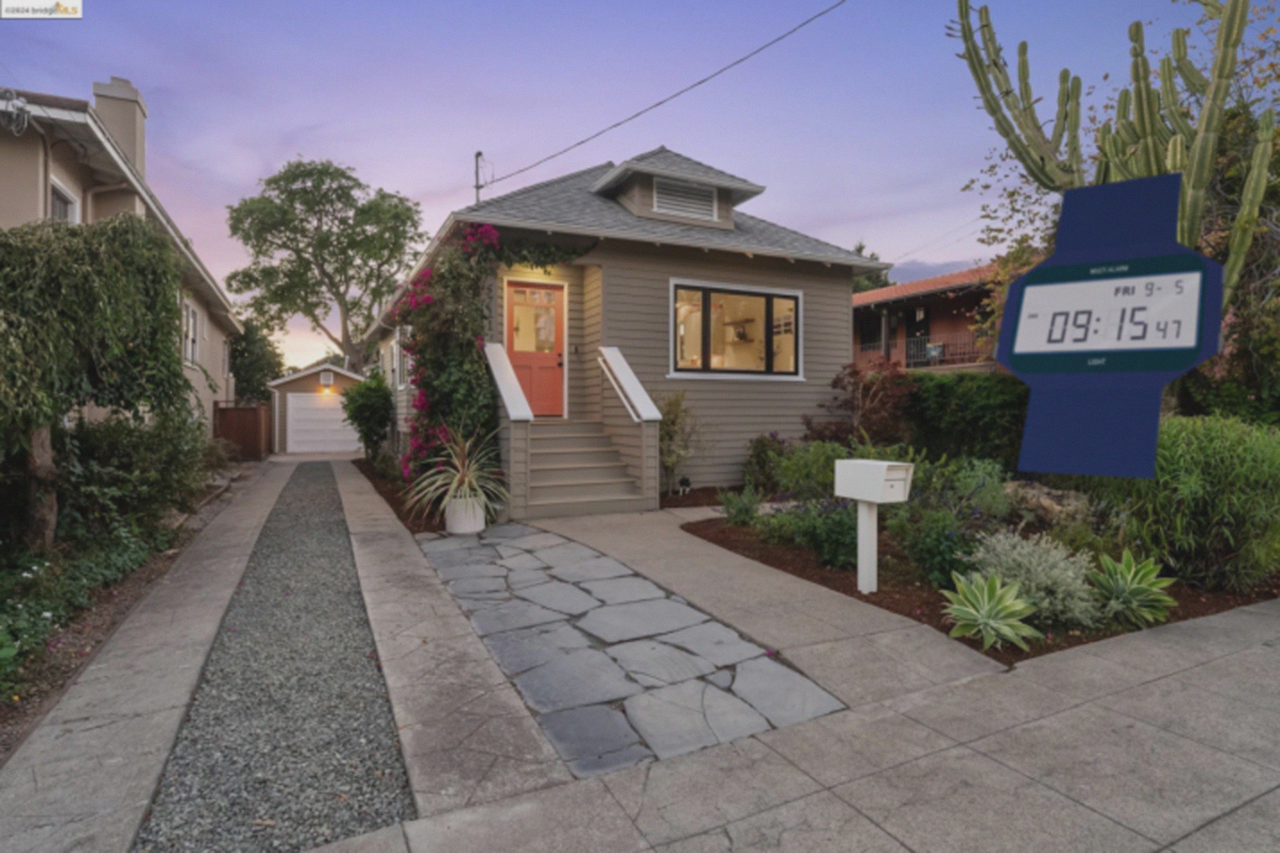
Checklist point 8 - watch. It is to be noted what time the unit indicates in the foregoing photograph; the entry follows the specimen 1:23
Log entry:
9:15
